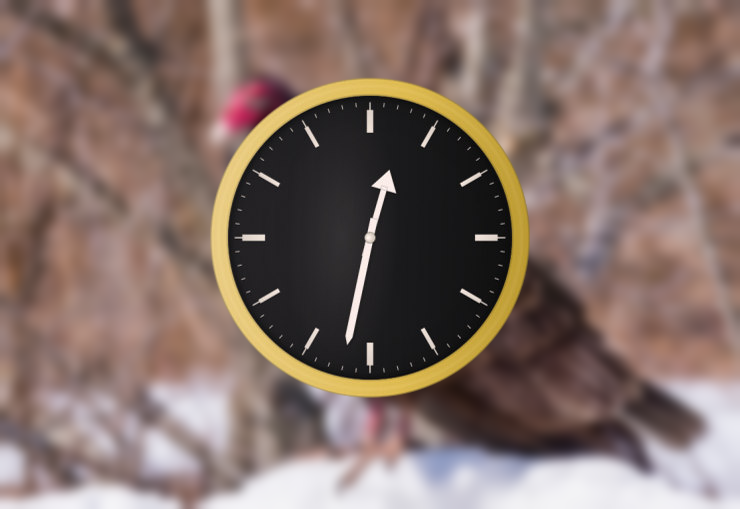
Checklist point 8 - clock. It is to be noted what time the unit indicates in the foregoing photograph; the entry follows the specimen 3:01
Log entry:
12:32
